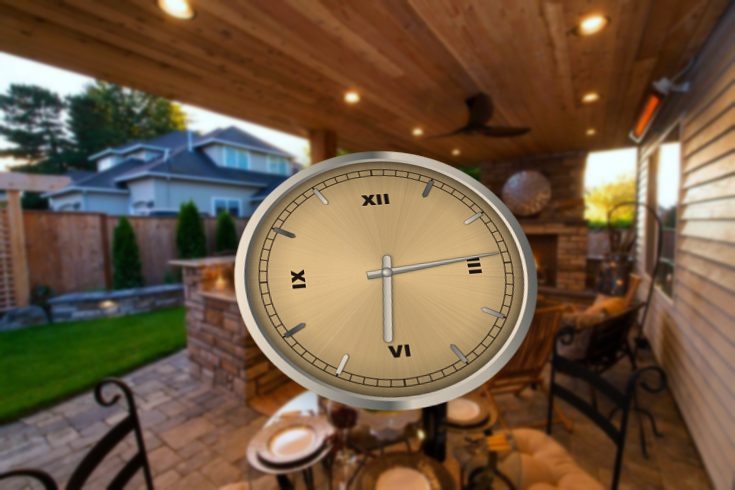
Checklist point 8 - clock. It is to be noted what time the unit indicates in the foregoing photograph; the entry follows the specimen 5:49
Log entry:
6:14
